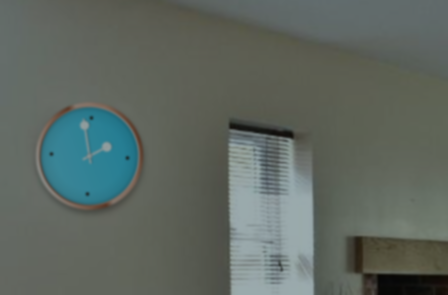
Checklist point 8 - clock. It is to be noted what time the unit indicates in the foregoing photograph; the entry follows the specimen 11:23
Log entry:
1:58
